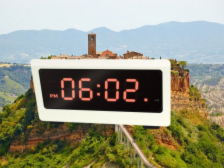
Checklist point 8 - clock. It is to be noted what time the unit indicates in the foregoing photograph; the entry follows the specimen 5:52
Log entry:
6:02
